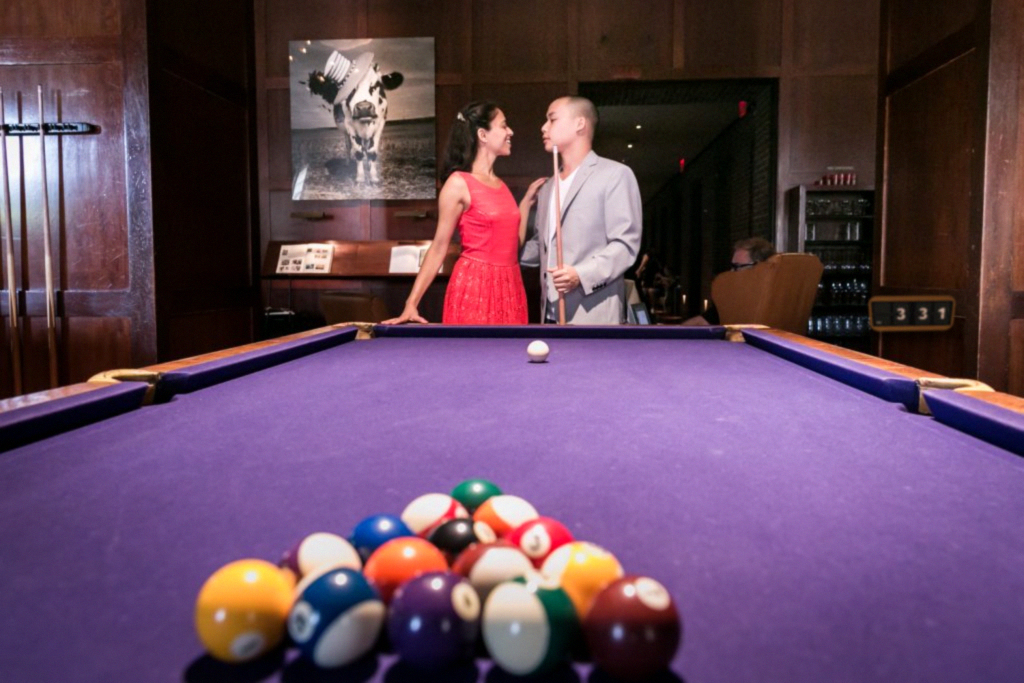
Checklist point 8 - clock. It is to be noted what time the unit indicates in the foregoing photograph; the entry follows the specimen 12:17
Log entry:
3:31
